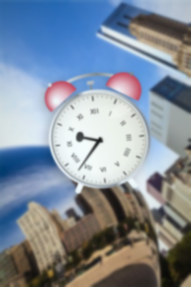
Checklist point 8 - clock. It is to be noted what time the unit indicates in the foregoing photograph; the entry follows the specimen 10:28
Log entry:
9:37
